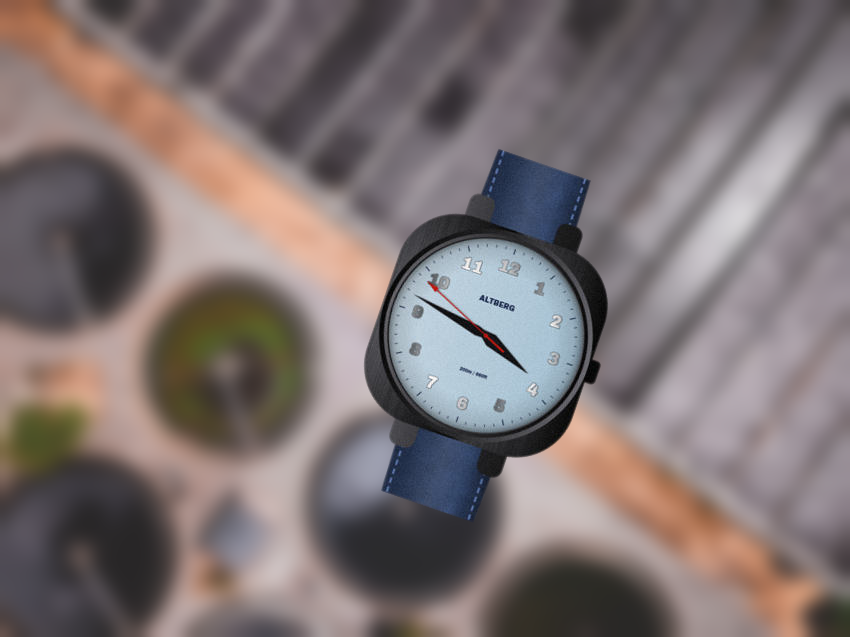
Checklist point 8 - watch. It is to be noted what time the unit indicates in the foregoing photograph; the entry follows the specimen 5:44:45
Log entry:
3:46:49
